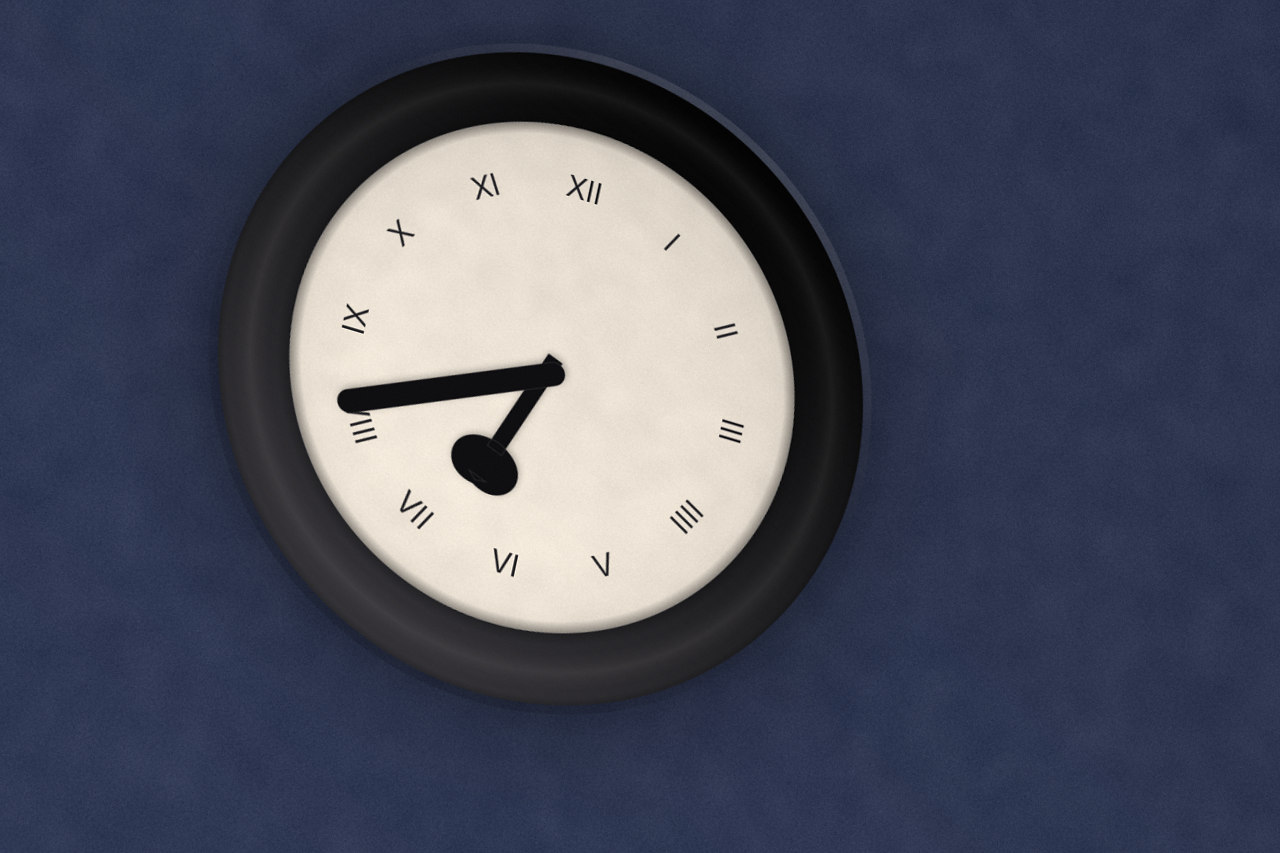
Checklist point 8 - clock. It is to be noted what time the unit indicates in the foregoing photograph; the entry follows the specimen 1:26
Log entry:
6:41
